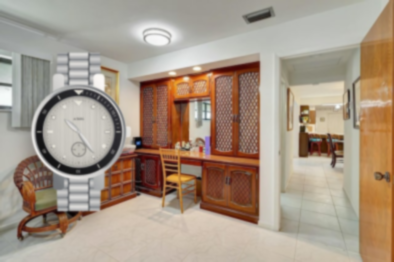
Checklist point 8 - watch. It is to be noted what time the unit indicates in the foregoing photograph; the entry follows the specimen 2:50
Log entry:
10:24
